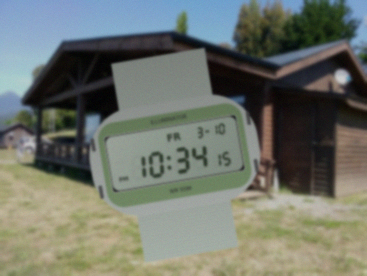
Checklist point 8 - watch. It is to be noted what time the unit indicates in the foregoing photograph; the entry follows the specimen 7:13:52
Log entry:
10:34:15
